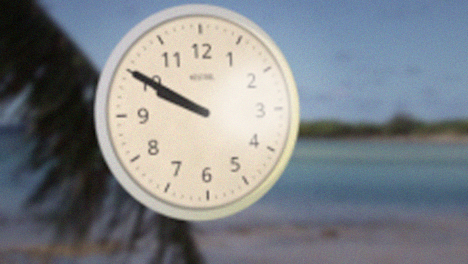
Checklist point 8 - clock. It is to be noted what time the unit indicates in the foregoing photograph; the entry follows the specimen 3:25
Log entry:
9:50
